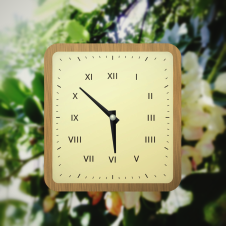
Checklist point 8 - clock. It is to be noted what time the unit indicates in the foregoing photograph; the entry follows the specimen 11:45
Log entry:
5:52
